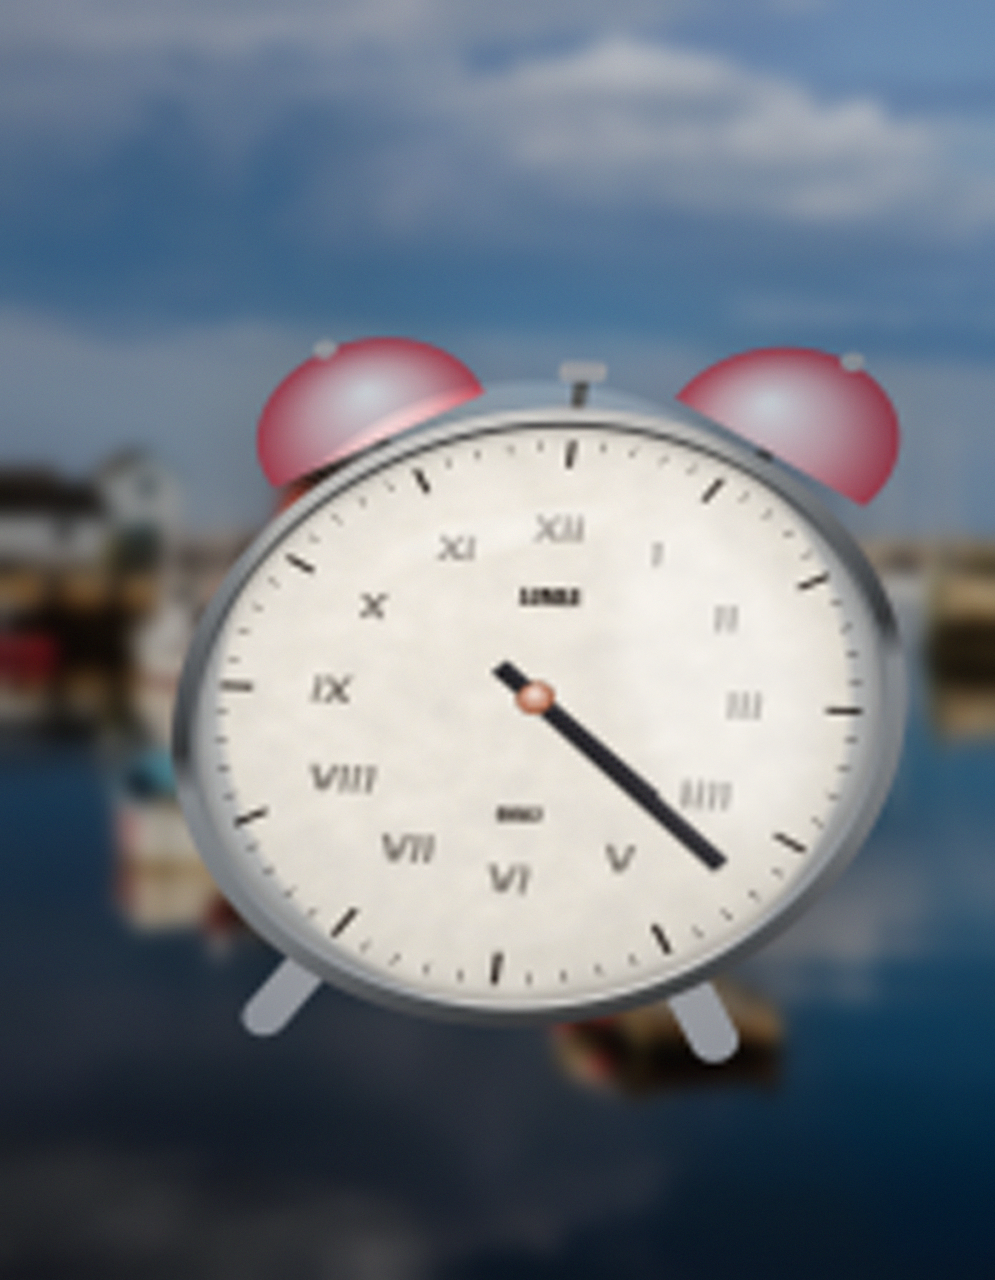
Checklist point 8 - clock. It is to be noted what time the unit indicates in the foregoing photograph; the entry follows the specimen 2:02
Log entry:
4:22
